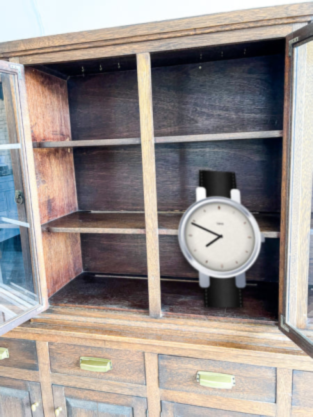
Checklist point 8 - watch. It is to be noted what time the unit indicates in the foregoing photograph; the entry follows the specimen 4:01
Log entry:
7:49
